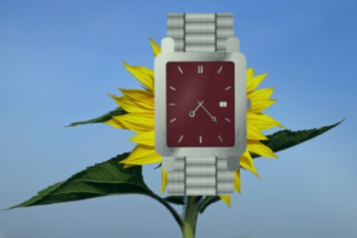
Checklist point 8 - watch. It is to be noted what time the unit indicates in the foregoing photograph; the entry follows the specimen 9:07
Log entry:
7:23
